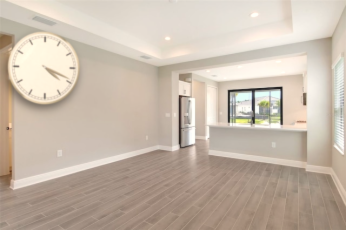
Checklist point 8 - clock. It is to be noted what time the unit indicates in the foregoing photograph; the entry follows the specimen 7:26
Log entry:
4:19
